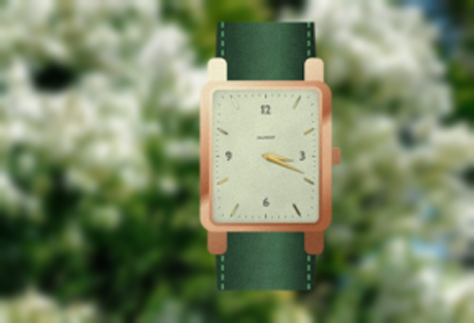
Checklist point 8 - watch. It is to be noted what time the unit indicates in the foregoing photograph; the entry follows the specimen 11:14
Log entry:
3:19
